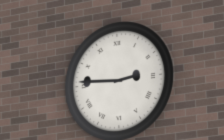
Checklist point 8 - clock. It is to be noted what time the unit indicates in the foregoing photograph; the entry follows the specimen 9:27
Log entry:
2:46
